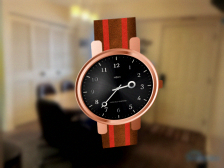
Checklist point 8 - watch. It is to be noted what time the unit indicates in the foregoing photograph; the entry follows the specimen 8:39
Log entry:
2:37
